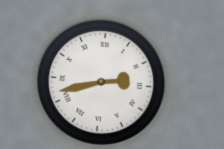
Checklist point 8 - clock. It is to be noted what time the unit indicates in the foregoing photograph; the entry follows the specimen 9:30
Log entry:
2:42
